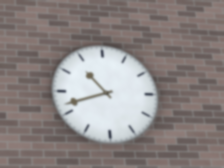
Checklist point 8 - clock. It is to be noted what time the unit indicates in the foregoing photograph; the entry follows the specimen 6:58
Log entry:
10:42
